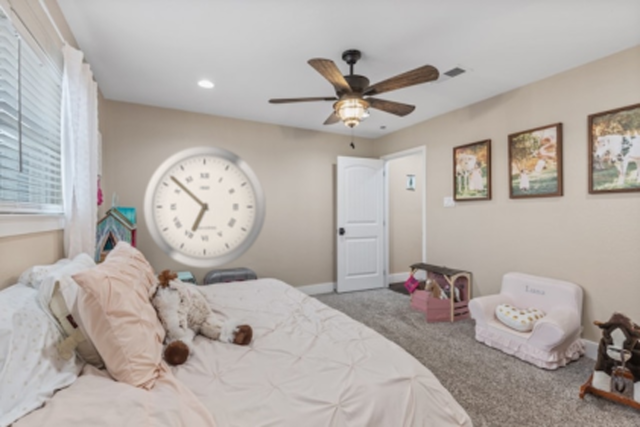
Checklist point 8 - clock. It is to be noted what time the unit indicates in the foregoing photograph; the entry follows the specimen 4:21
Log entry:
6:52
